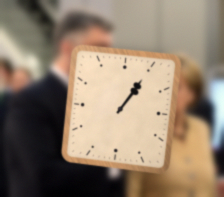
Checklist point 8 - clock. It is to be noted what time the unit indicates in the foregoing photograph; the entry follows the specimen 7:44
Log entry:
1:05
